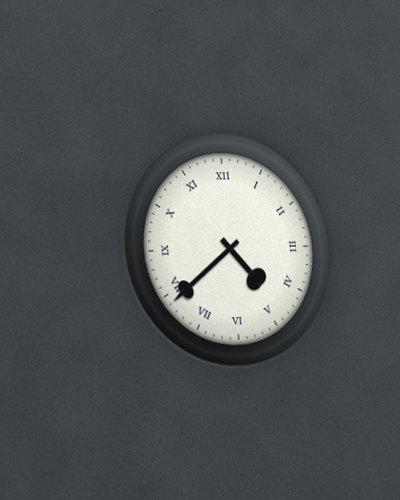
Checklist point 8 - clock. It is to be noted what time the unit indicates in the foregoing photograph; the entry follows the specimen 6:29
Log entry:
4:39
